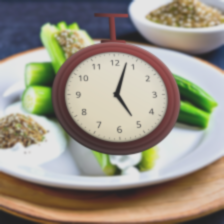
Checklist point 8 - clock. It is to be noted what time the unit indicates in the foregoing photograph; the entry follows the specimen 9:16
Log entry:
5:03
